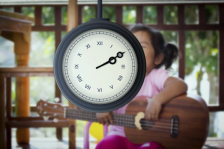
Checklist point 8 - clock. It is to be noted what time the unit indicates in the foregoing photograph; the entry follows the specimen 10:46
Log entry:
2:10
